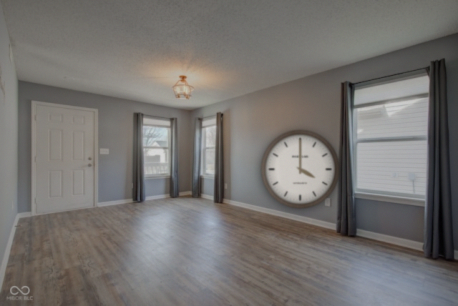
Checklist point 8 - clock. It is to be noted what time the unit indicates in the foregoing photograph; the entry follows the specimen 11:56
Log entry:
4:00
